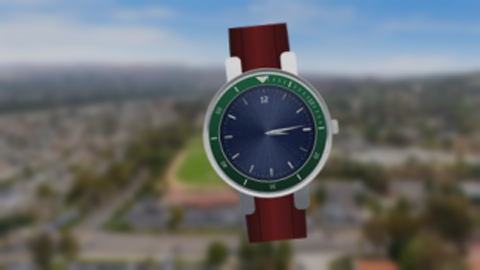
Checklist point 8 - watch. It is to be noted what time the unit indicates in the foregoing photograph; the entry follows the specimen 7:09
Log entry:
3:14
